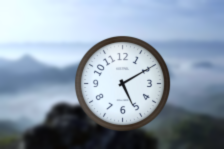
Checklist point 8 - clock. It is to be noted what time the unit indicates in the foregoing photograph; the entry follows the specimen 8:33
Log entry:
5:10
